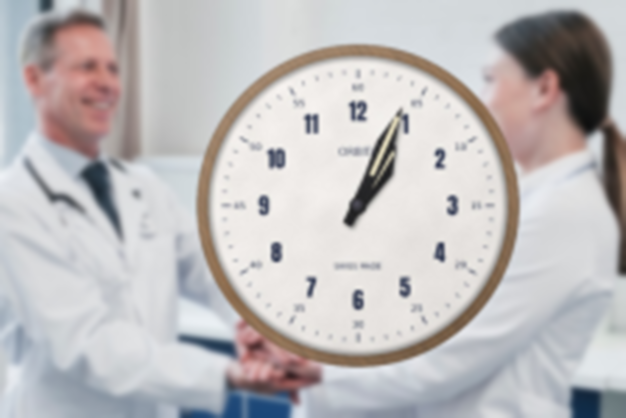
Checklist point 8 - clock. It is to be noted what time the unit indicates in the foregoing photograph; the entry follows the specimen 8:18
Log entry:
1:04
